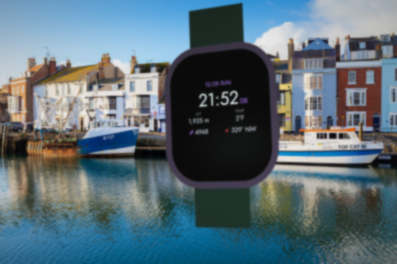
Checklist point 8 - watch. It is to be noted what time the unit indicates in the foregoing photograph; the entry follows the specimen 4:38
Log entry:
21:52
